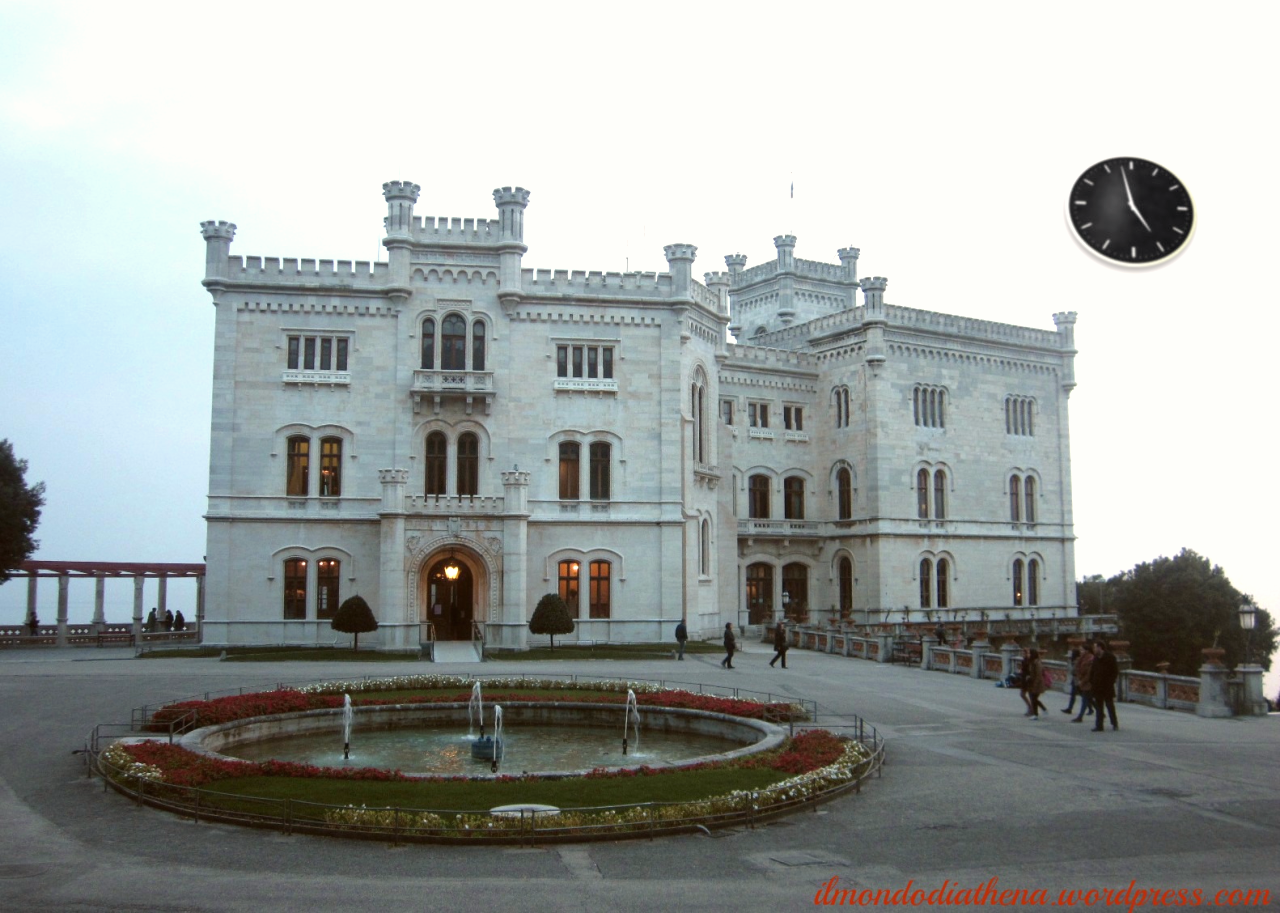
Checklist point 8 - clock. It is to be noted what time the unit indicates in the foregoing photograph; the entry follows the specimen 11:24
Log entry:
4:58
